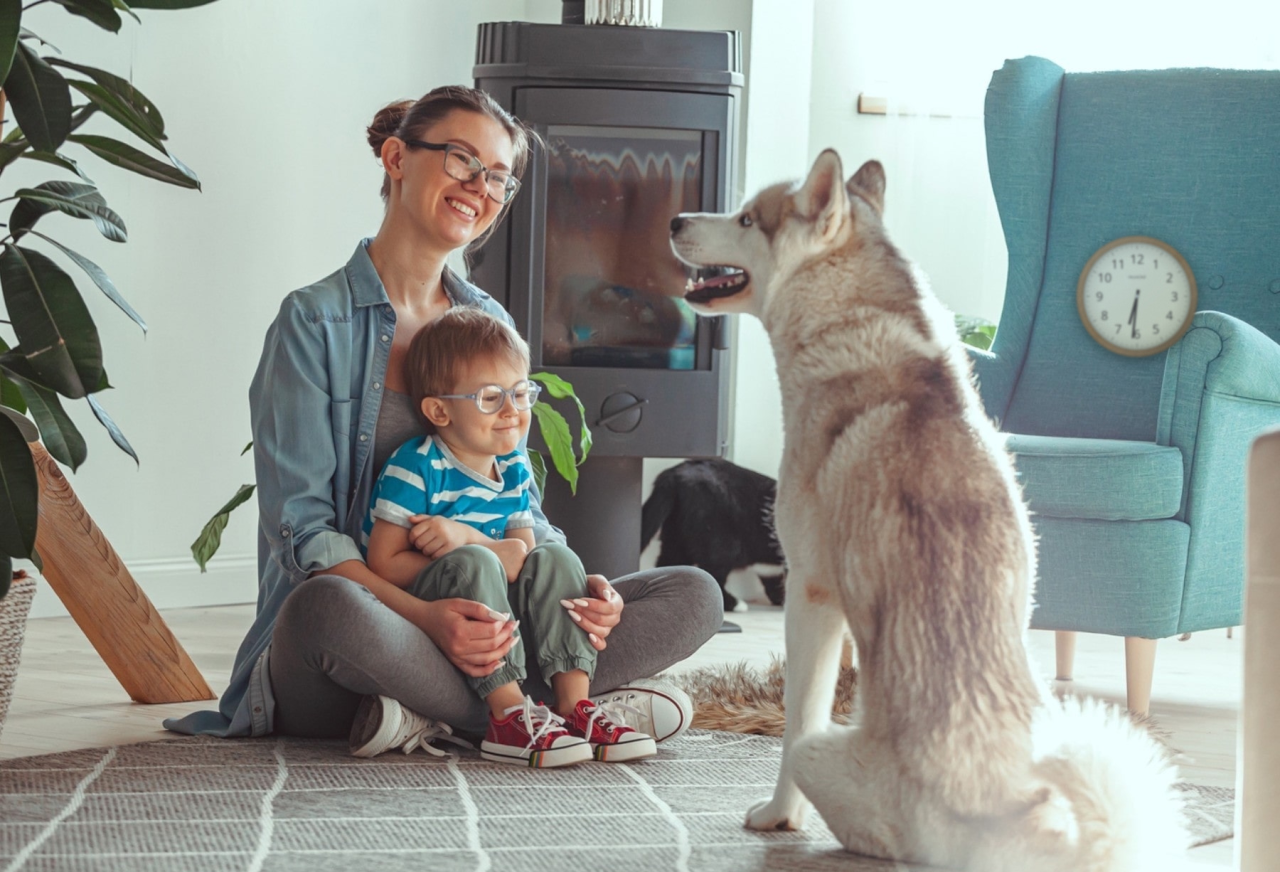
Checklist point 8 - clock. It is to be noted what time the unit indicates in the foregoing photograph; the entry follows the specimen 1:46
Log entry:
6:31
